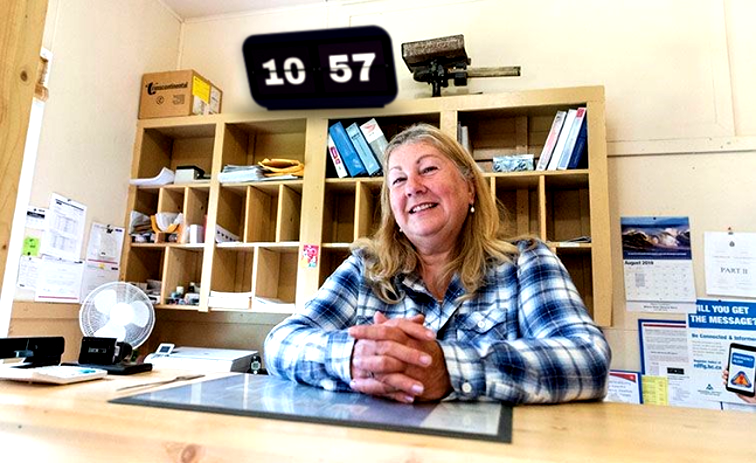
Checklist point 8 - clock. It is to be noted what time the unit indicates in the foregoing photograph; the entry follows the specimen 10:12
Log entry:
10:57
